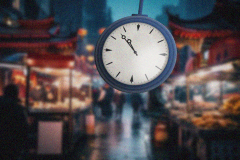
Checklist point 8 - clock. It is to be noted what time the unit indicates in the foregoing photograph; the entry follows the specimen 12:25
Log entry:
10:53
